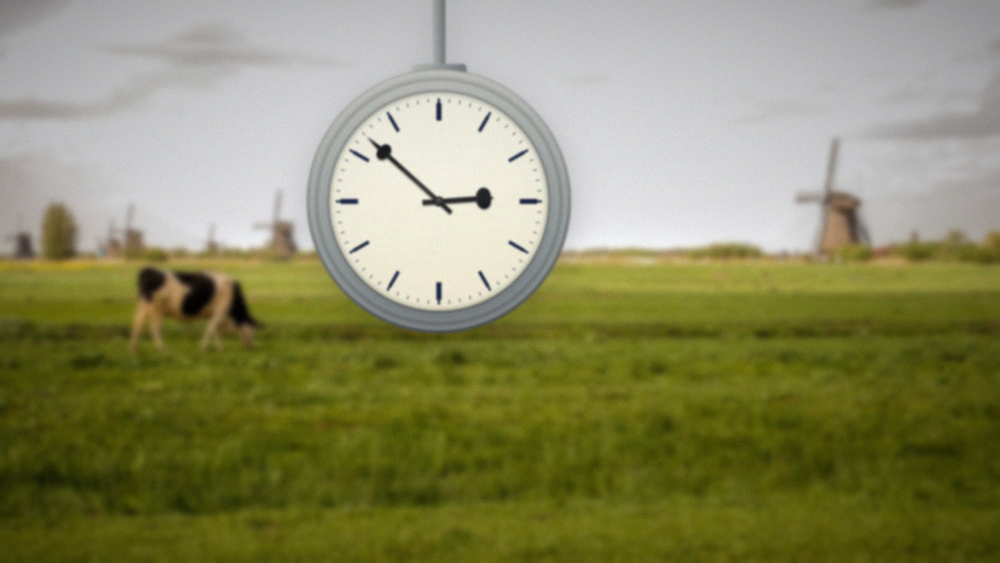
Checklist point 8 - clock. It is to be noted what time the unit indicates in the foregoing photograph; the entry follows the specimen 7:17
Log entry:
2:52
